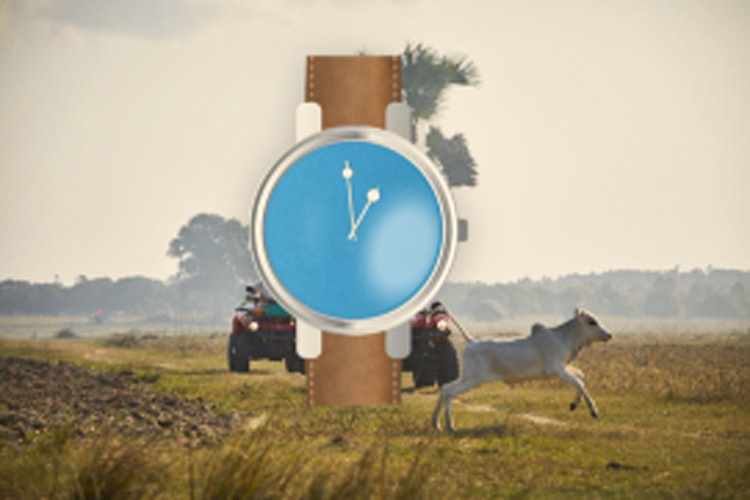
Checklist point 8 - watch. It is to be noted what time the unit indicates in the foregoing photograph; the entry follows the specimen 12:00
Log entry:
12:59
